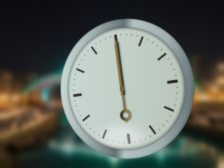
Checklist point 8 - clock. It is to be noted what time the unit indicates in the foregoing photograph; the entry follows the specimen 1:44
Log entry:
6:00
